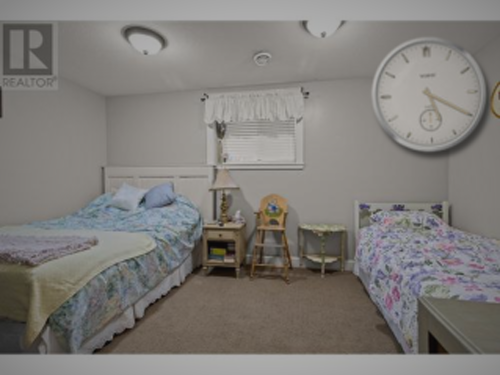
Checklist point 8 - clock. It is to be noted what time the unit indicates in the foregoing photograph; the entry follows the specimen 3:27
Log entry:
5:20
